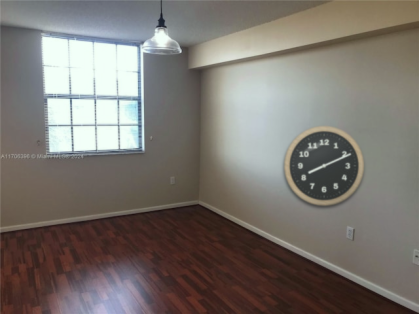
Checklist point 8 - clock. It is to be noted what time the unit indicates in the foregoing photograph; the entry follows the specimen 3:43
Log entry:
8:11
